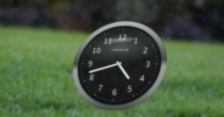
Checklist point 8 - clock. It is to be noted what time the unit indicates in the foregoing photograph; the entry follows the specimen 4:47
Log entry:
4:42
